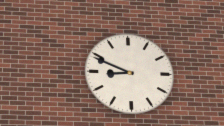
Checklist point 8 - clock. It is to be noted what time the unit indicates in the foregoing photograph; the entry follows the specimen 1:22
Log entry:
8:49
